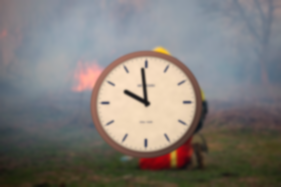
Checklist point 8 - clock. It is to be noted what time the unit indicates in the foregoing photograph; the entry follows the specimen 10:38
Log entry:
9:59
